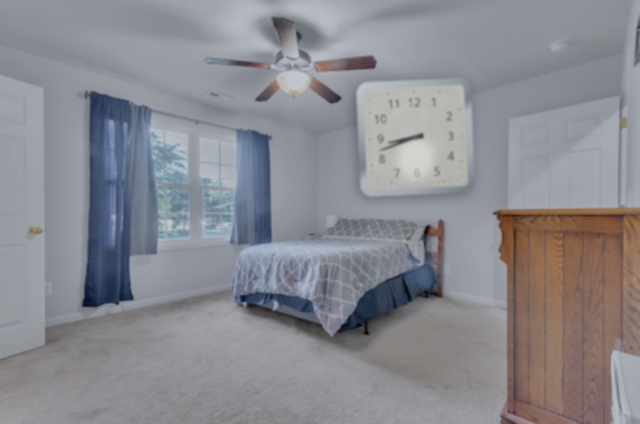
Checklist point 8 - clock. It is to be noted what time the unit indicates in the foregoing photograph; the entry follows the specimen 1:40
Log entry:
8:42
